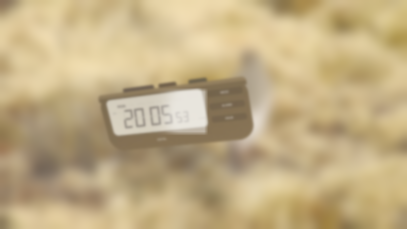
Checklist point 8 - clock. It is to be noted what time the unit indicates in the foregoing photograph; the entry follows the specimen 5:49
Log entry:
20:05
